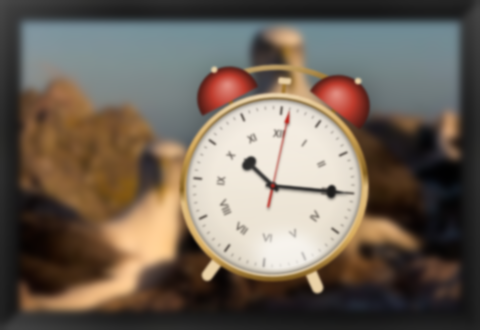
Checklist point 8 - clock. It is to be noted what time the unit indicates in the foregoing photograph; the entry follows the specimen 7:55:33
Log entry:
10:15:01
